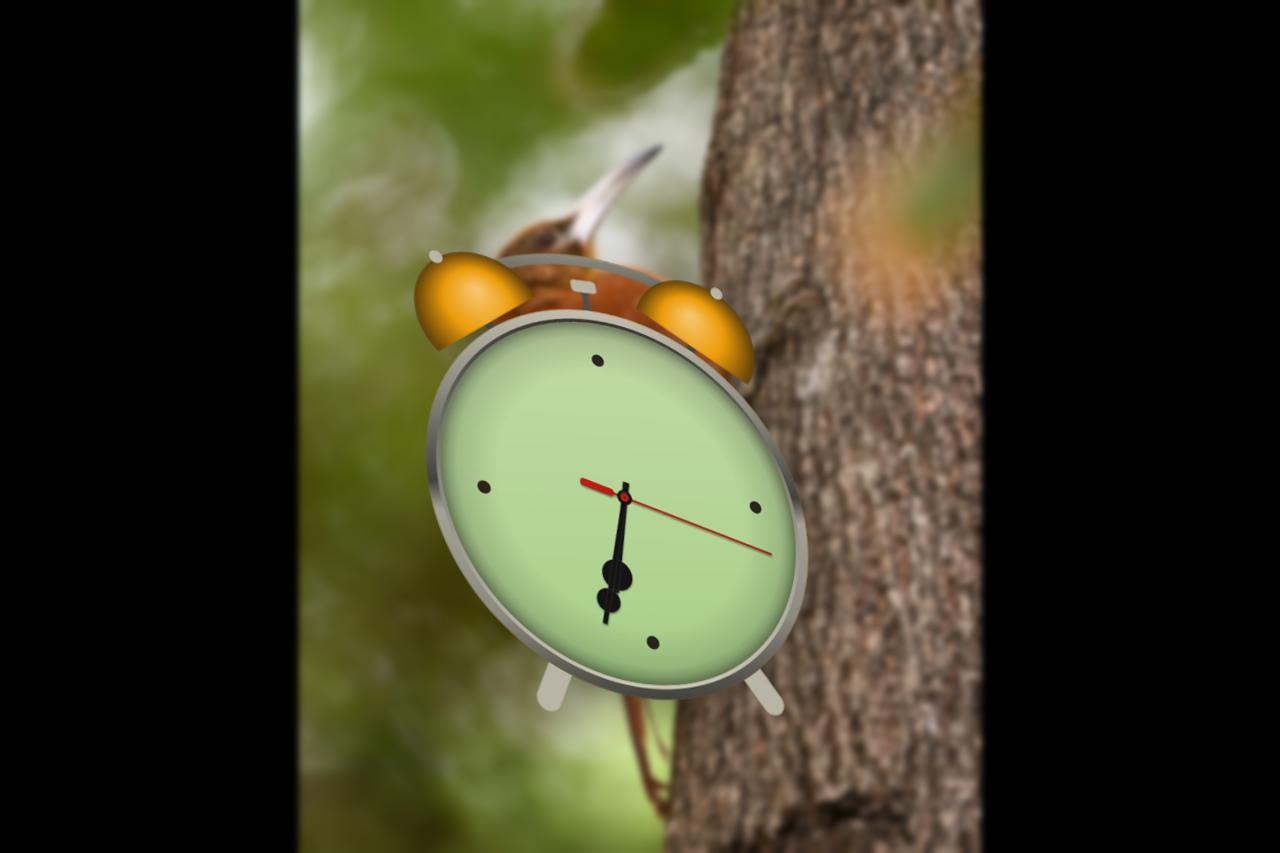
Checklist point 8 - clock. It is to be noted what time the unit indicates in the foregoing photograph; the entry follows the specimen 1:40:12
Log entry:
6:33:18
